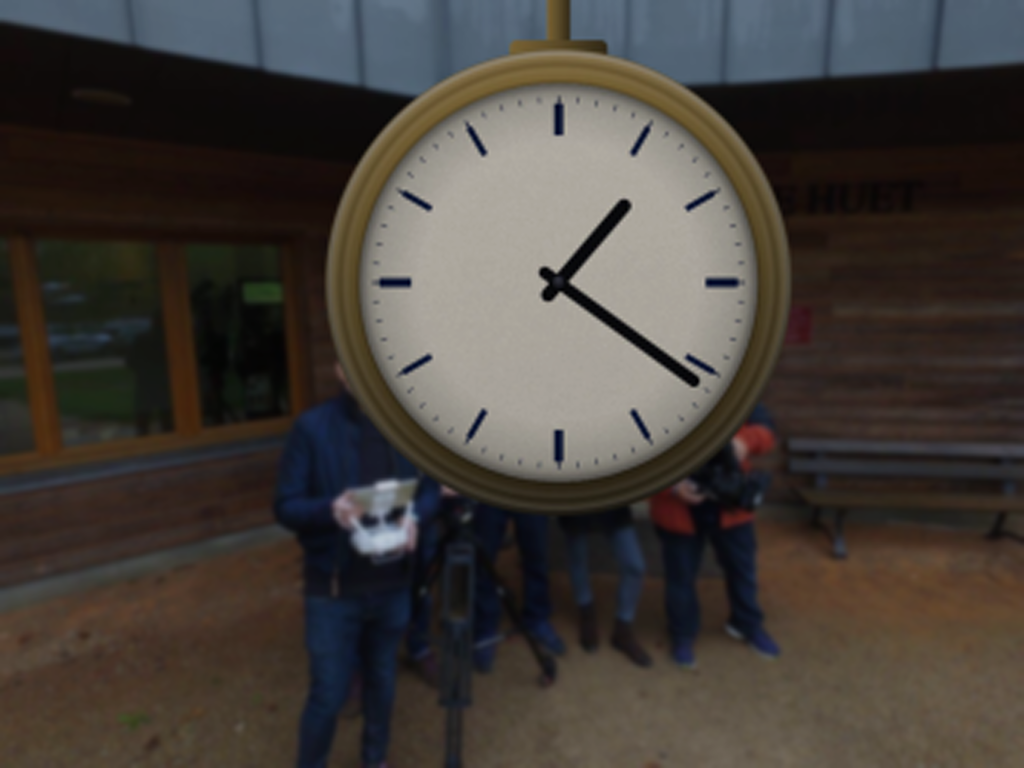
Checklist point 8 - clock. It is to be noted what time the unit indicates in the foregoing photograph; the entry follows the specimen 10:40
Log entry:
1:21
